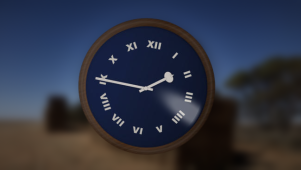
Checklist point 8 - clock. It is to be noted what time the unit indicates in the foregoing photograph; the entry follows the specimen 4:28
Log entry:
1:45
